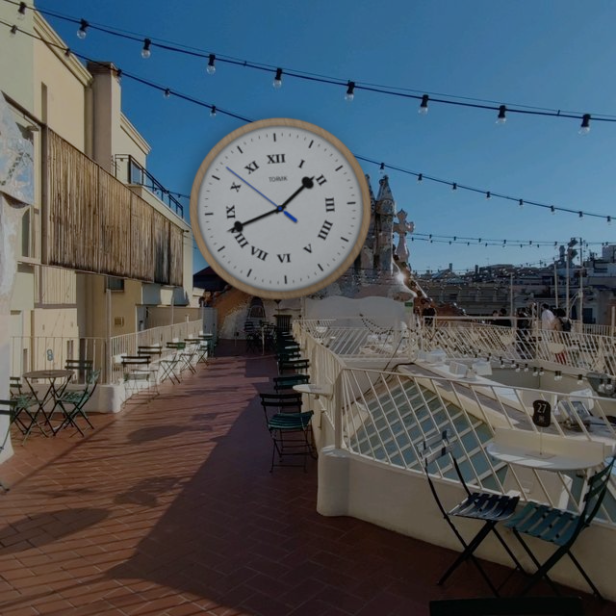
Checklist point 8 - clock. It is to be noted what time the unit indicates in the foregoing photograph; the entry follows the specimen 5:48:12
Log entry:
1:41:52
